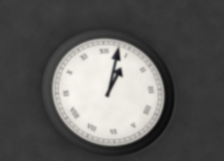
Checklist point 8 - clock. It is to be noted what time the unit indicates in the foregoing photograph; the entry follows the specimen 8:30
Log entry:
1:03
